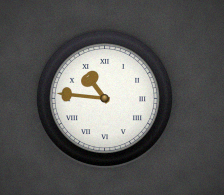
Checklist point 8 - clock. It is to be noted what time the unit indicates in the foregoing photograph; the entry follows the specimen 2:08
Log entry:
10:46
